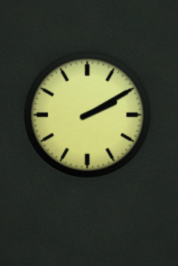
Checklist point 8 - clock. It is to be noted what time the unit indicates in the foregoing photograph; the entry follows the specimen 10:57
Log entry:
2:10
